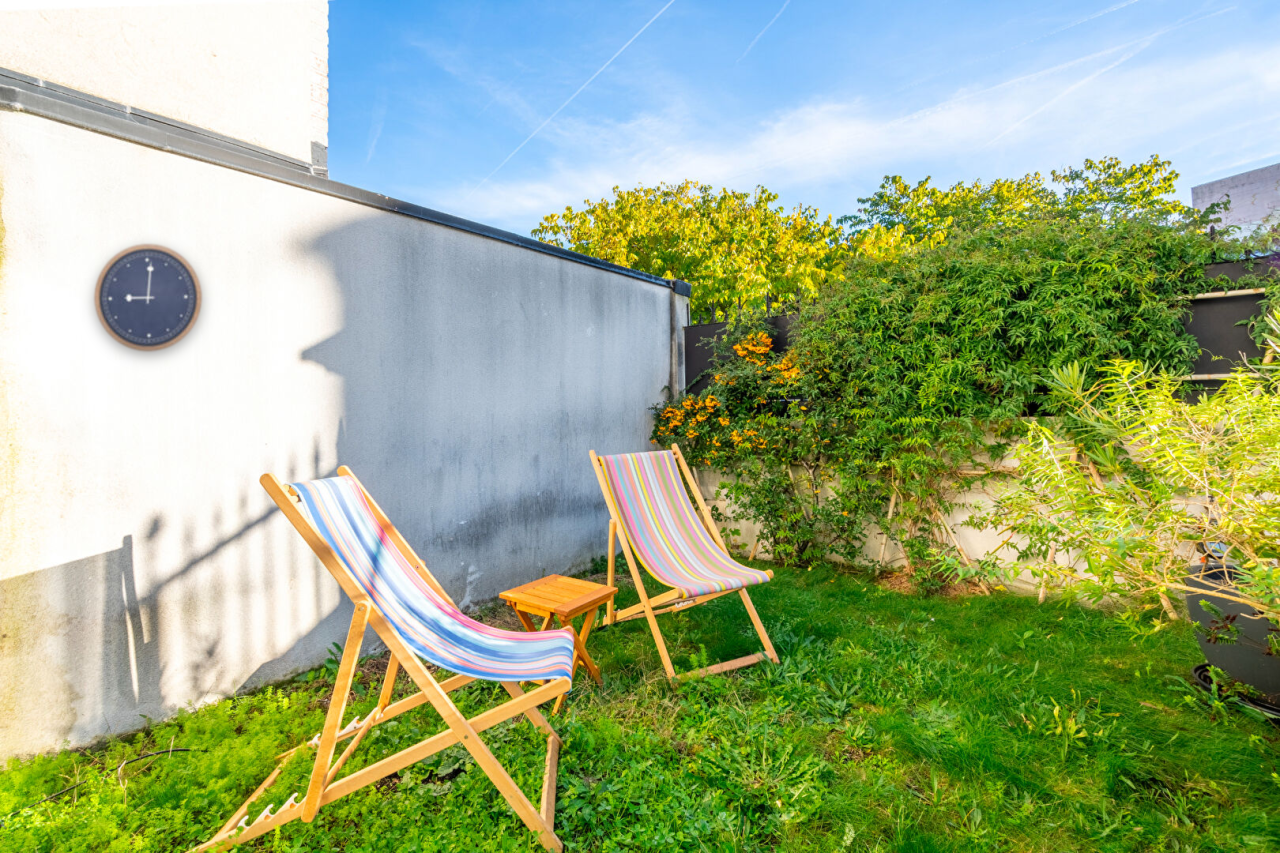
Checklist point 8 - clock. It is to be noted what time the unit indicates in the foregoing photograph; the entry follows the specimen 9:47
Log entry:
9:01
